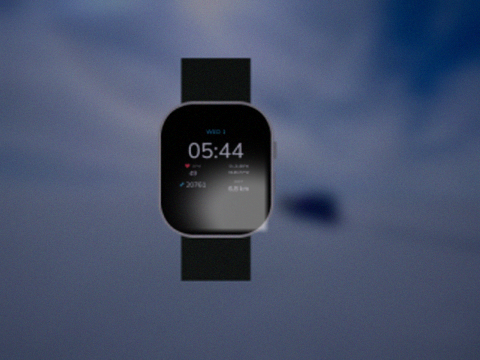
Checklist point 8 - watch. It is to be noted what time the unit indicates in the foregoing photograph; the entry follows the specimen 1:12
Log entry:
5:44
